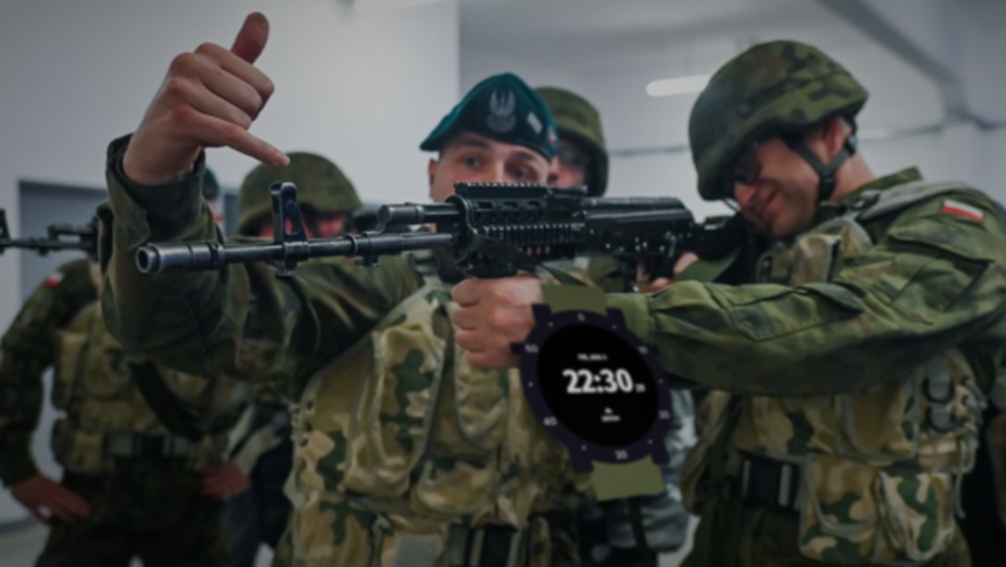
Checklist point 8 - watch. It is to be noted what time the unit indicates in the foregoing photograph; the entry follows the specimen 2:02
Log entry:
22:30
